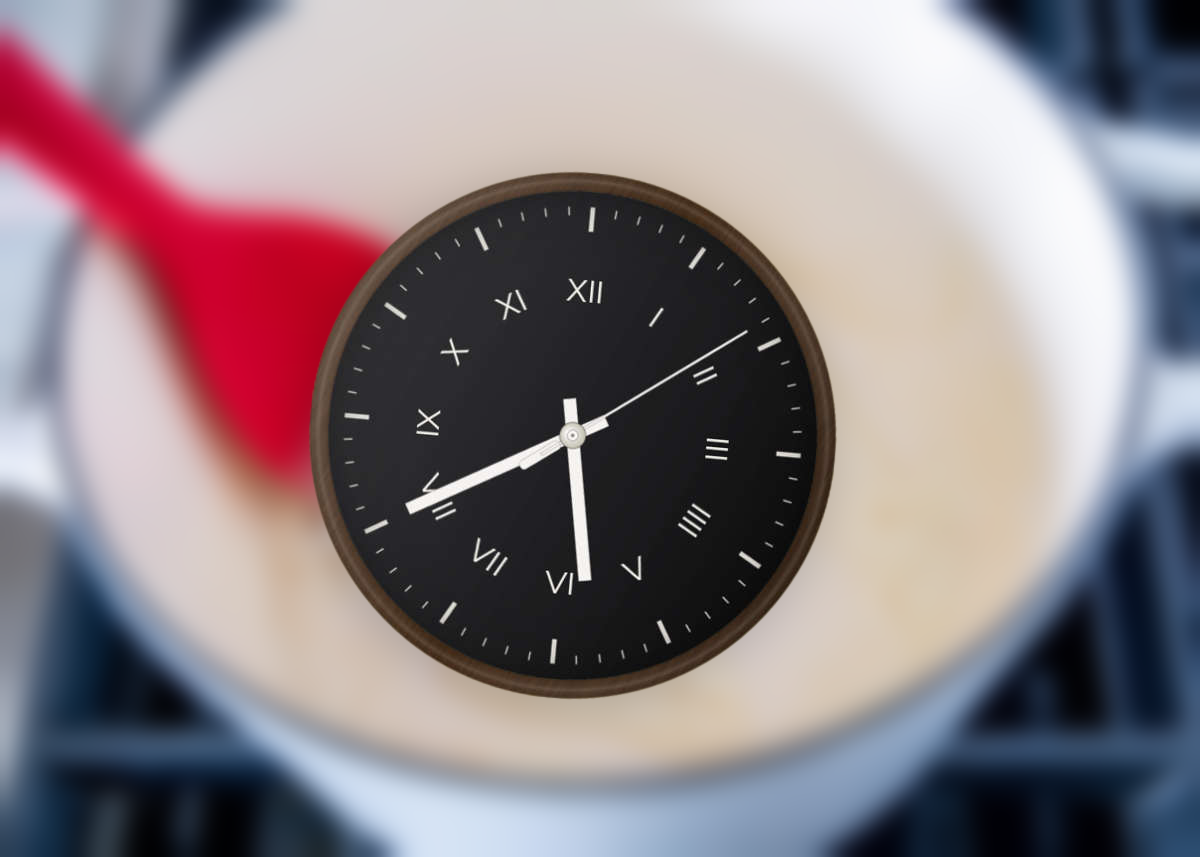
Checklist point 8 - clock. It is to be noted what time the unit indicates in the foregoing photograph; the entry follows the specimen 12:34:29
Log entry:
5:40:09
